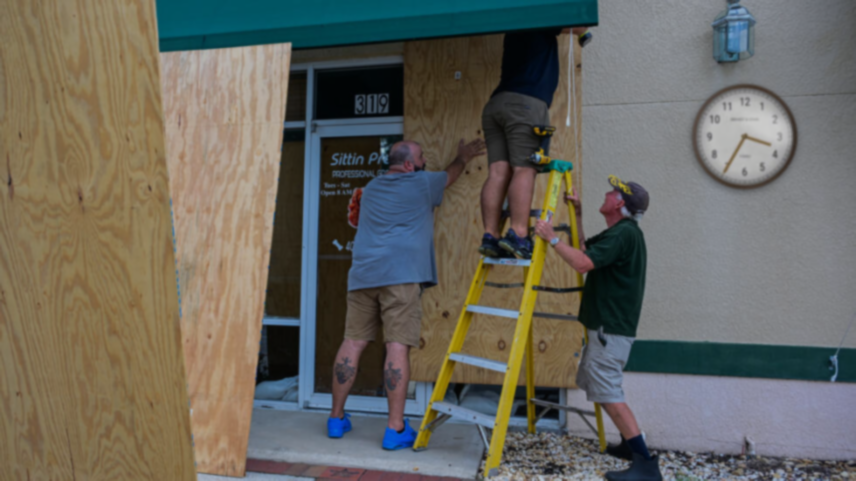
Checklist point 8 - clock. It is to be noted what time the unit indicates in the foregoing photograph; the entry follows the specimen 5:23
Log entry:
3:35
